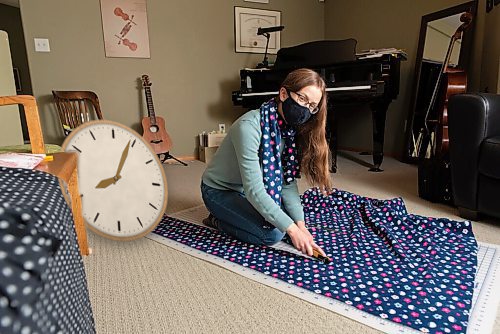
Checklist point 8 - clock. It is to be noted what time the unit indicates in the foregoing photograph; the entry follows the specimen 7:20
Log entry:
8:04
